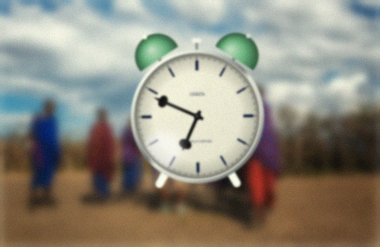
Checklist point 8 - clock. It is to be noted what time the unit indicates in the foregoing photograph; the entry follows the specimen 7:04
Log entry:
6:49
